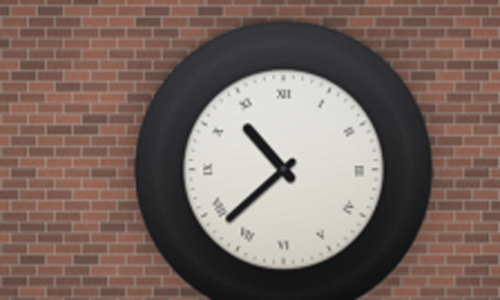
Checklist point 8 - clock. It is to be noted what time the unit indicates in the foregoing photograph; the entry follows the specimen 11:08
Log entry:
10:38
